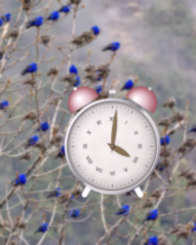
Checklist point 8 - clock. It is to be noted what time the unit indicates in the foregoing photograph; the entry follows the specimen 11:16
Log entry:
4:01
